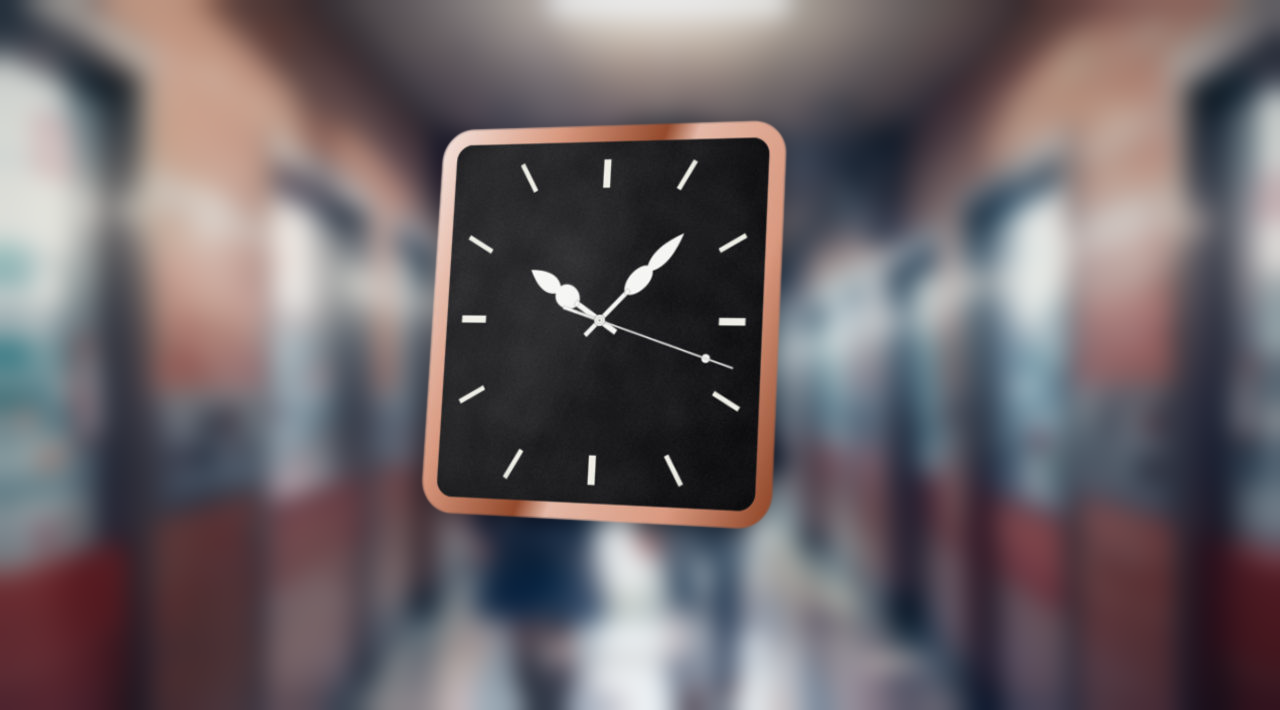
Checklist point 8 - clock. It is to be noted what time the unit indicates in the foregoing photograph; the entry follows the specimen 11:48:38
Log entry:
10:07:18
